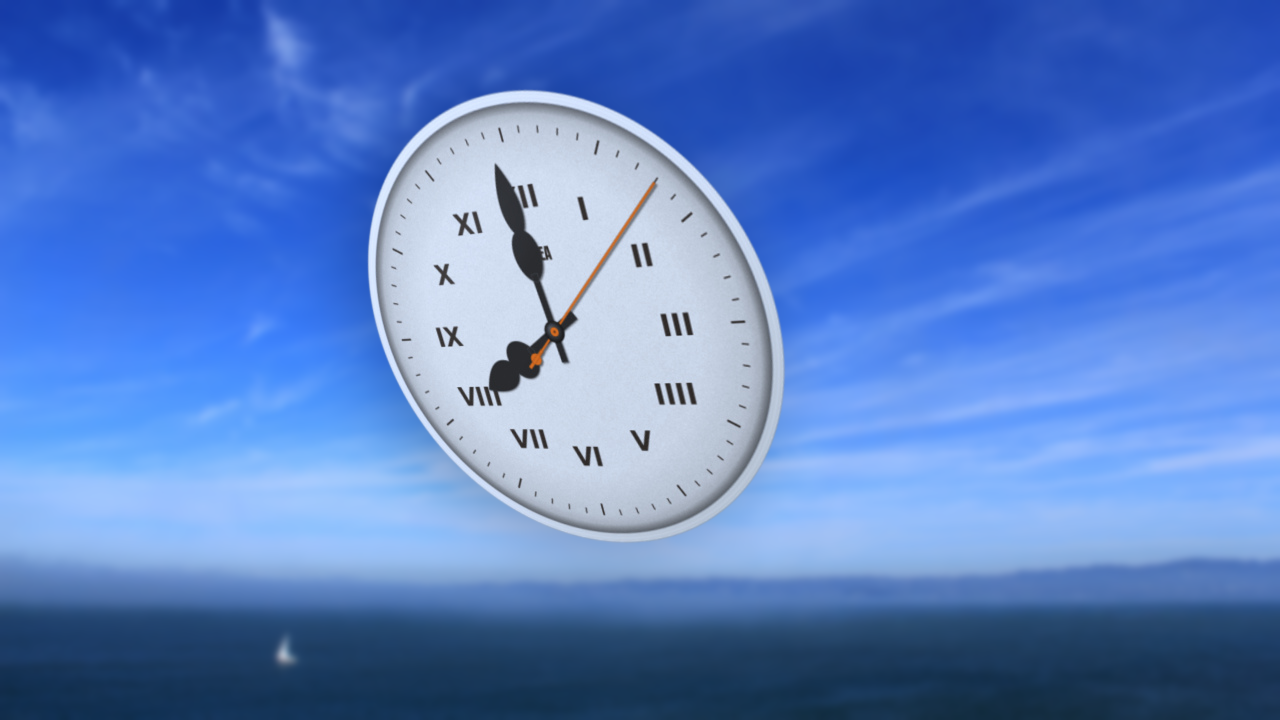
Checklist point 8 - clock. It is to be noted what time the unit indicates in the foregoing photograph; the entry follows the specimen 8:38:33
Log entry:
7:59:08
